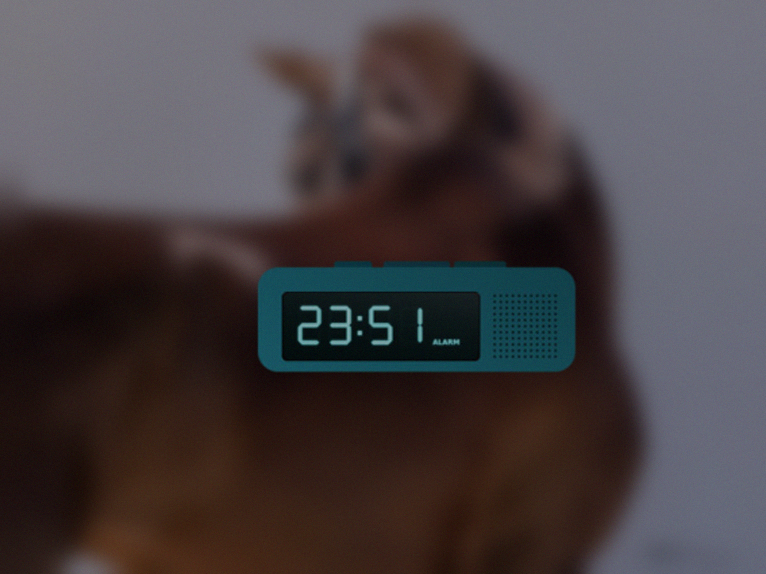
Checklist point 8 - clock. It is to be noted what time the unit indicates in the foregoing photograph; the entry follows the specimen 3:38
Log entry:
23:51
